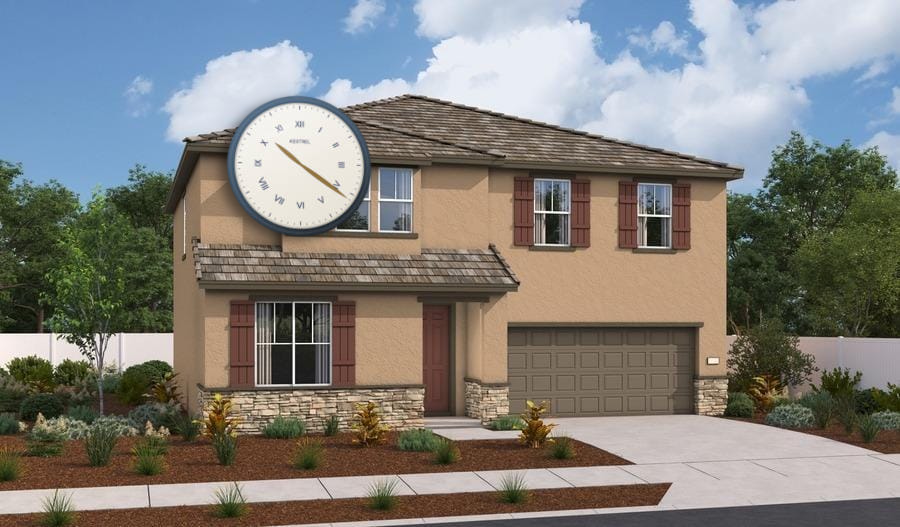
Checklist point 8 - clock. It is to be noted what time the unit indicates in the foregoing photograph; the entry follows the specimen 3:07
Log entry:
10:21
